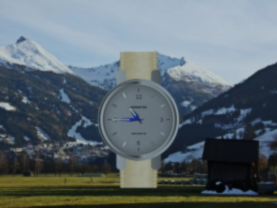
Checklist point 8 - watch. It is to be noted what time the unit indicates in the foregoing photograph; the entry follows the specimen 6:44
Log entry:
10:45
